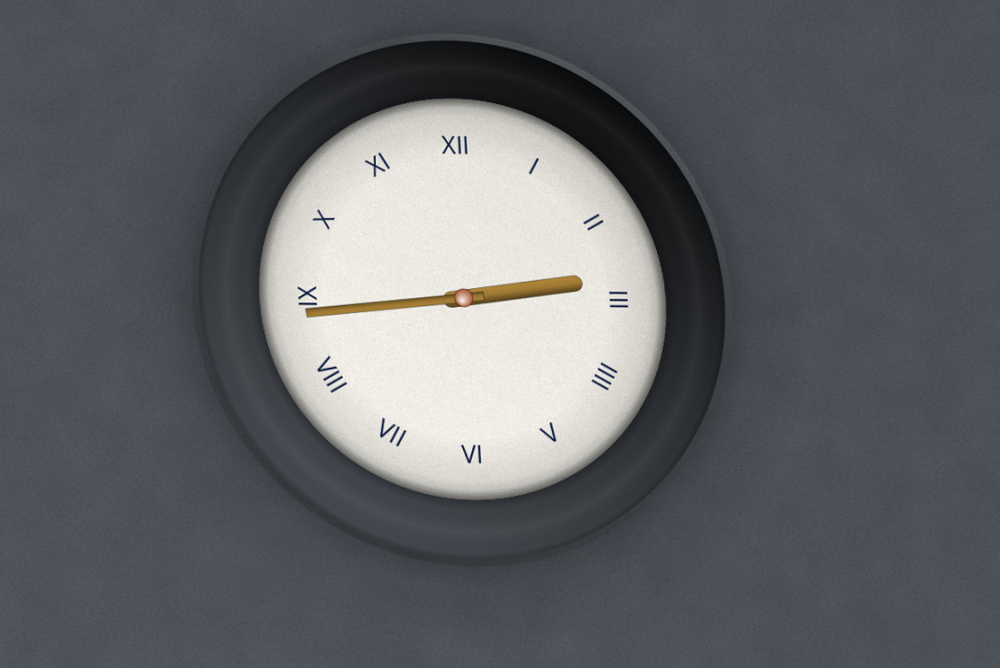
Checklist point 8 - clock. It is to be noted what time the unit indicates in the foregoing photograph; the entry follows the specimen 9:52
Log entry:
2:44
